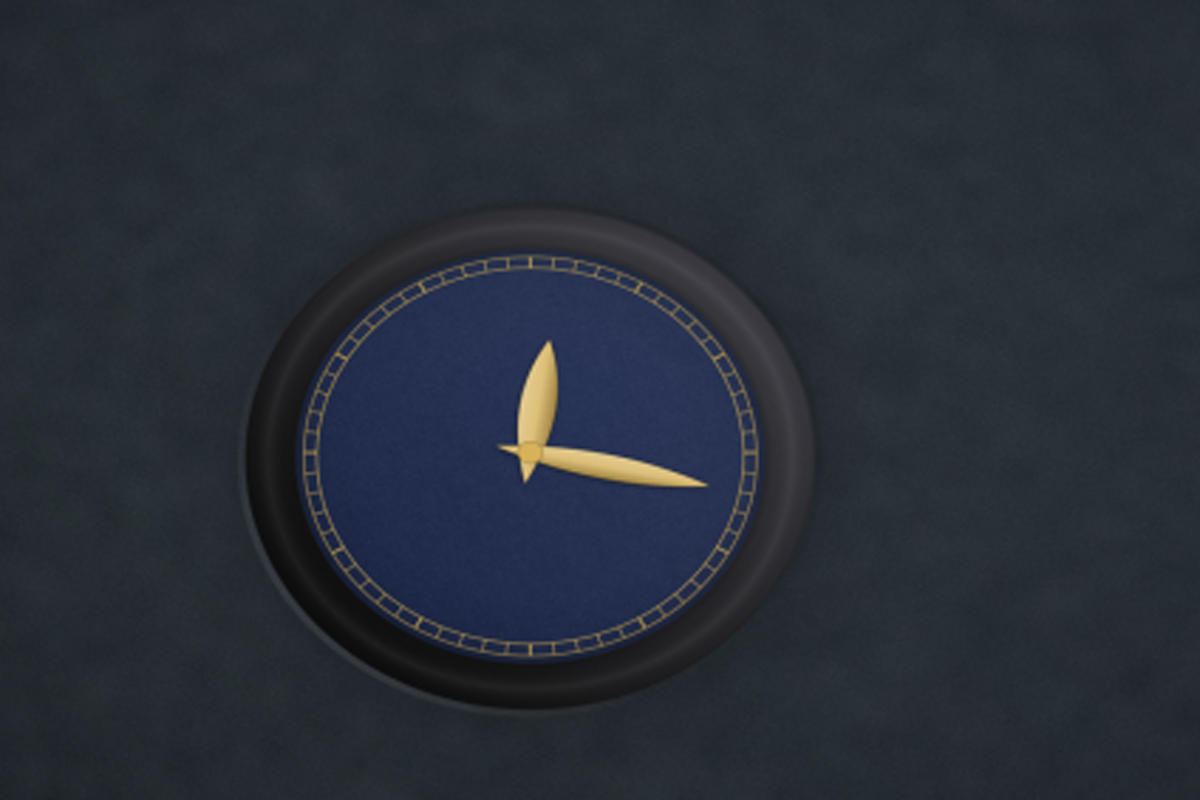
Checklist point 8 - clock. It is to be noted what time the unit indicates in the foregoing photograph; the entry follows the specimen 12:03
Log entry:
12:17
